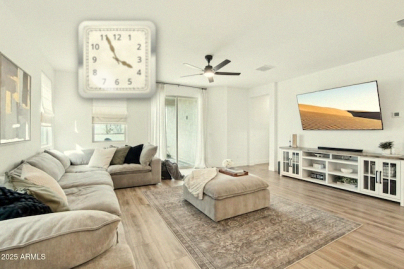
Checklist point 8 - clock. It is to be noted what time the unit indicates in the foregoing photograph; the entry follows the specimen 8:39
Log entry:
3:56
